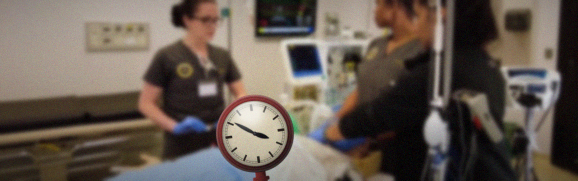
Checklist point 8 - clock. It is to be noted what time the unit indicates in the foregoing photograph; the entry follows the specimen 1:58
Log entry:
3:51
